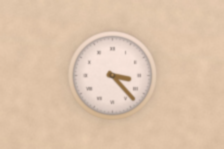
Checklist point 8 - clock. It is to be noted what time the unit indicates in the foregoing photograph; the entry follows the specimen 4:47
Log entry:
3:23
